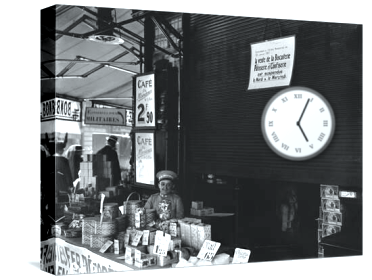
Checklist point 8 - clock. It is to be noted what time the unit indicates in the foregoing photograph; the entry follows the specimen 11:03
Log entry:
5:04
